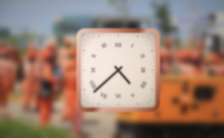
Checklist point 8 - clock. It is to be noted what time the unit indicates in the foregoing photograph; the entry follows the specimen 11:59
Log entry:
4:38
